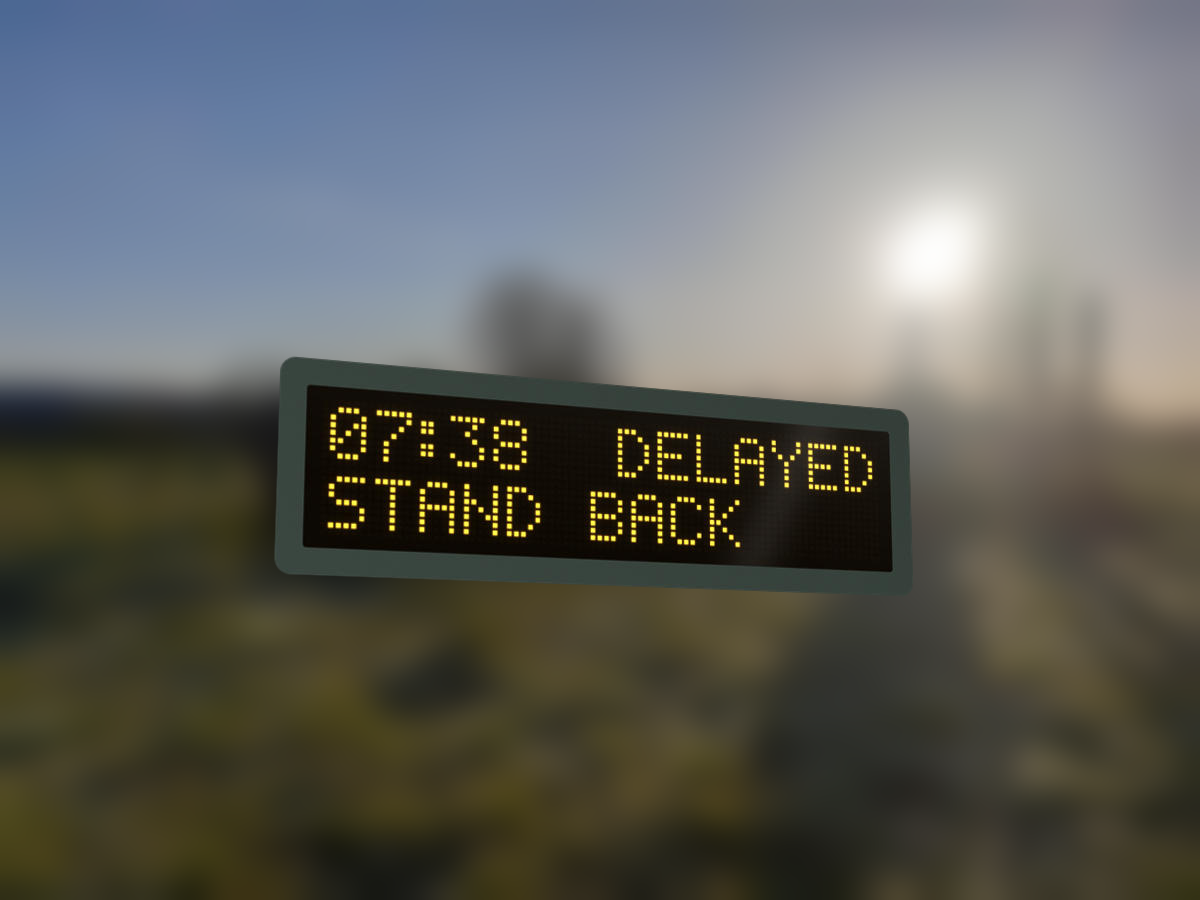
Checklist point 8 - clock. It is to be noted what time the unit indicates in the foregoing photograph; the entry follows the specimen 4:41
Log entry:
7:38
